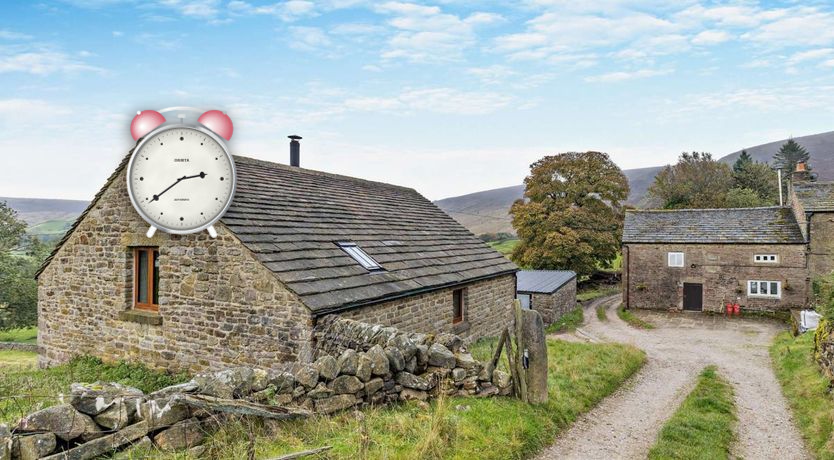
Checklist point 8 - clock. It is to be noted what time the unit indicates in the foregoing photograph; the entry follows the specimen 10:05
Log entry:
2:39
